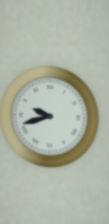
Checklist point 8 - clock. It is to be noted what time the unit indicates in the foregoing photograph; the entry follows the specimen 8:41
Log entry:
9:42
